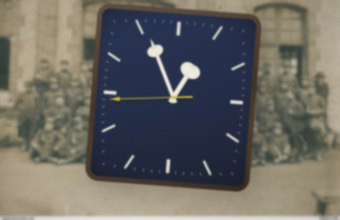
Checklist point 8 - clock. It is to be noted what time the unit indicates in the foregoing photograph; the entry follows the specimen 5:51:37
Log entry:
12:55:44
